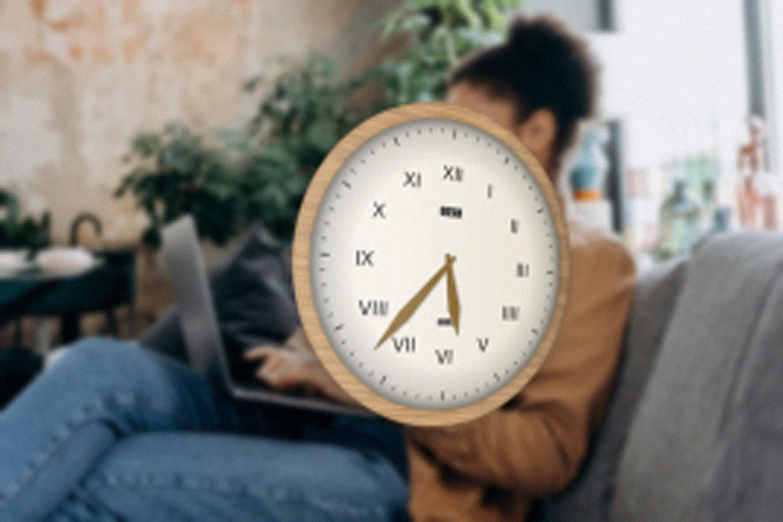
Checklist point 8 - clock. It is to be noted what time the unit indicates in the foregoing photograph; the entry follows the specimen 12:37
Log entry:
5:37
